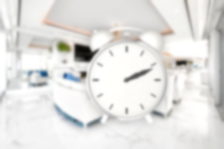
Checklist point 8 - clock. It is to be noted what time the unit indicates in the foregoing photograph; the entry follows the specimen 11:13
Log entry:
2:11
